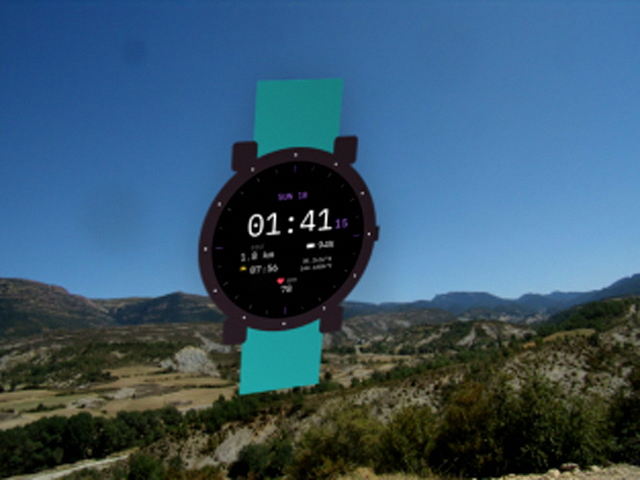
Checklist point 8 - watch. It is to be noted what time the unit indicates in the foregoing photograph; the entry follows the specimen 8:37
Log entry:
1:41
